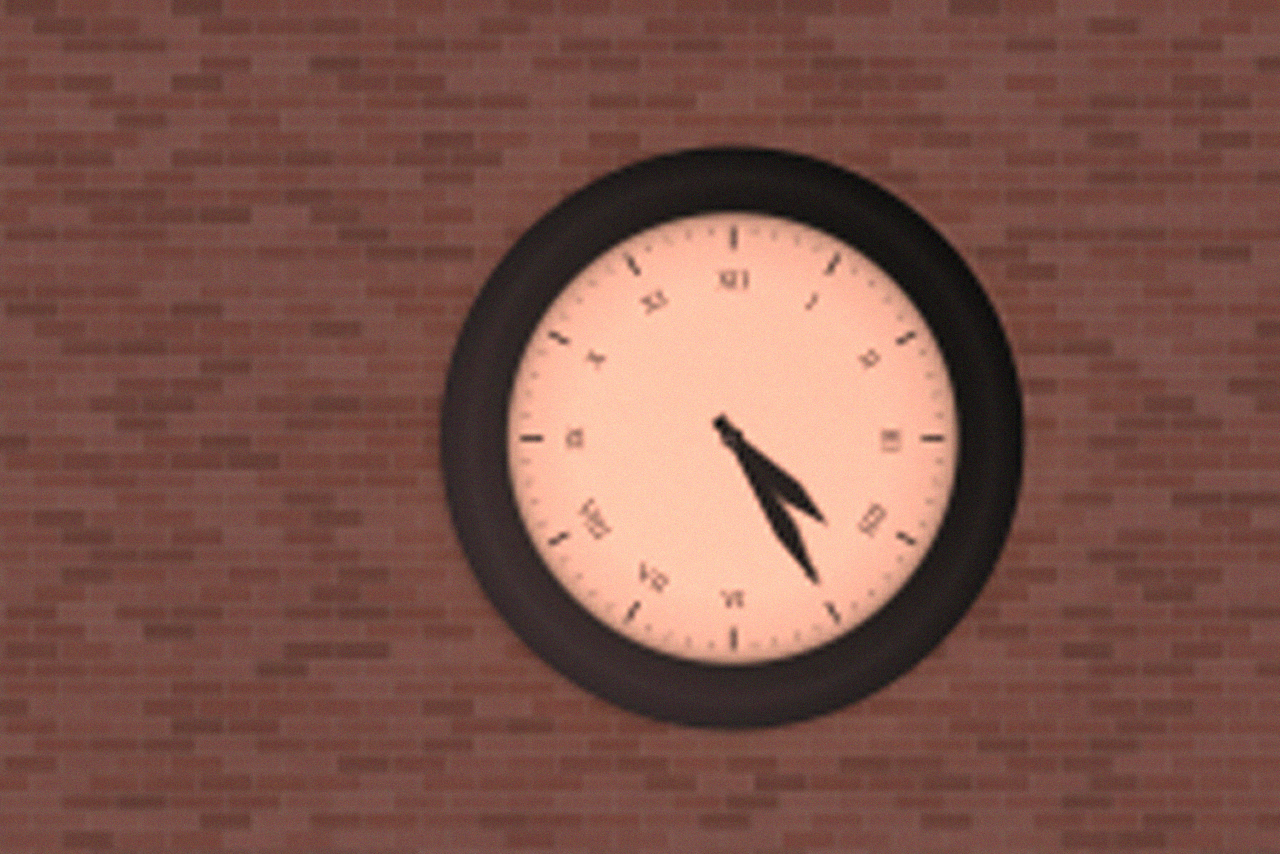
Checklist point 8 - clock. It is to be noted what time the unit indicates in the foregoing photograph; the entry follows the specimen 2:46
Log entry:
4:25
